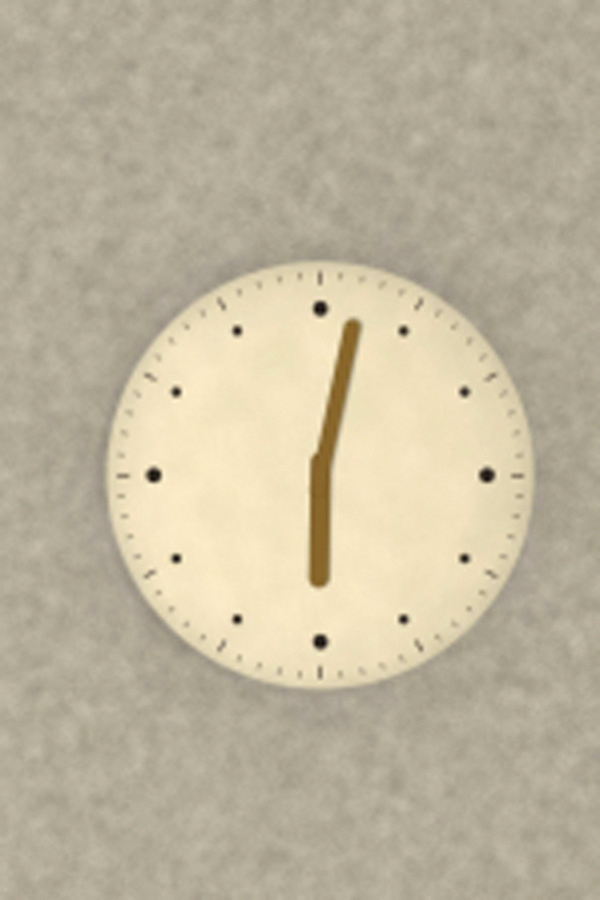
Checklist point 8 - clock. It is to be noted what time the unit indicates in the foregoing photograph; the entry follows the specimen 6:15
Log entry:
6:02
